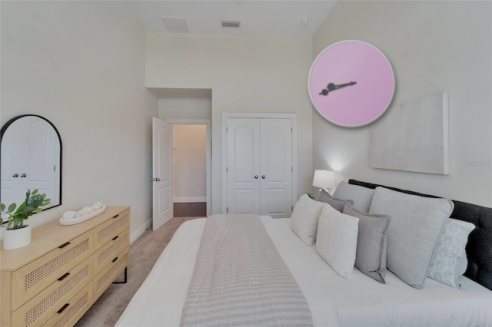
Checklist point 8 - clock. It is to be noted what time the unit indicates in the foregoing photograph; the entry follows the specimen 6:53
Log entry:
8:42
